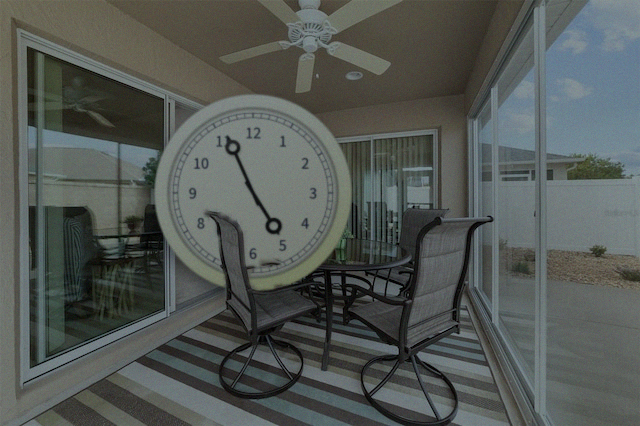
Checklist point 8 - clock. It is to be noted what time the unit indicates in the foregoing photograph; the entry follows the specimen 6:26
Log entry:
4:56
